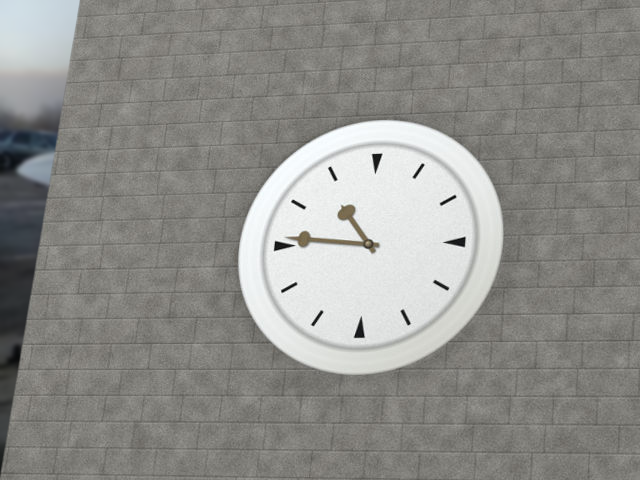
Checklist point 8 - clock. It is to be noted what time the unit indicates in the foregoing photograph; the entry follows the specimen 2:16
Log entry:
10:46
